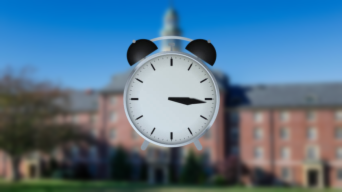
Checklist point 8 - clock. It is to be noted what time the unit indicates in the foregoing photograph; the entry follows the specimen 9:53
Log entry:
3:16
